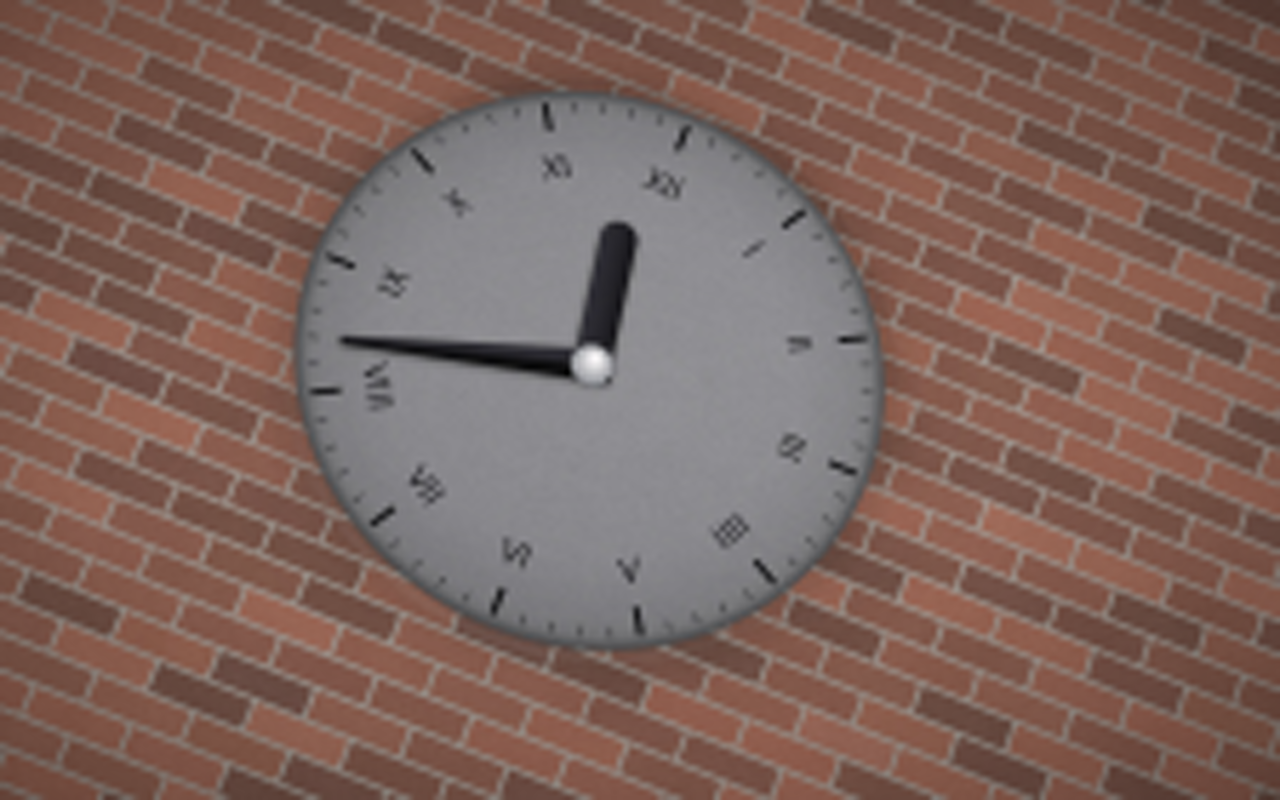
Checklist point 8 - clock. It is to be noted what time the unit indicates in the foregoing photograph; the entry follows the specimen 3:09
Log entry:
11:42
